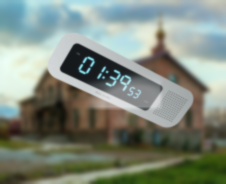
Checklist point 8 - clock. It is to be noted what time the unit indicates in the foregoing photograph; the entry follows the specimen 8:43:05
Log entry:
1:39:53
